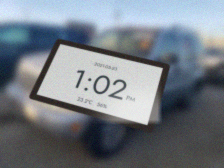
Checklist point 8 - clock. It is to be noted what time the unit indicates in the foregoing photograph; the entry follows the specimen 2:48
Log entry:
1:02
